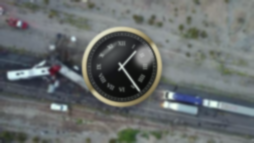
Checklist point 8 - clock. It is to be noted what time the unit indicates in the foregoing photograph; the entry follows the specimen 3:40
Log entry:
1:24
